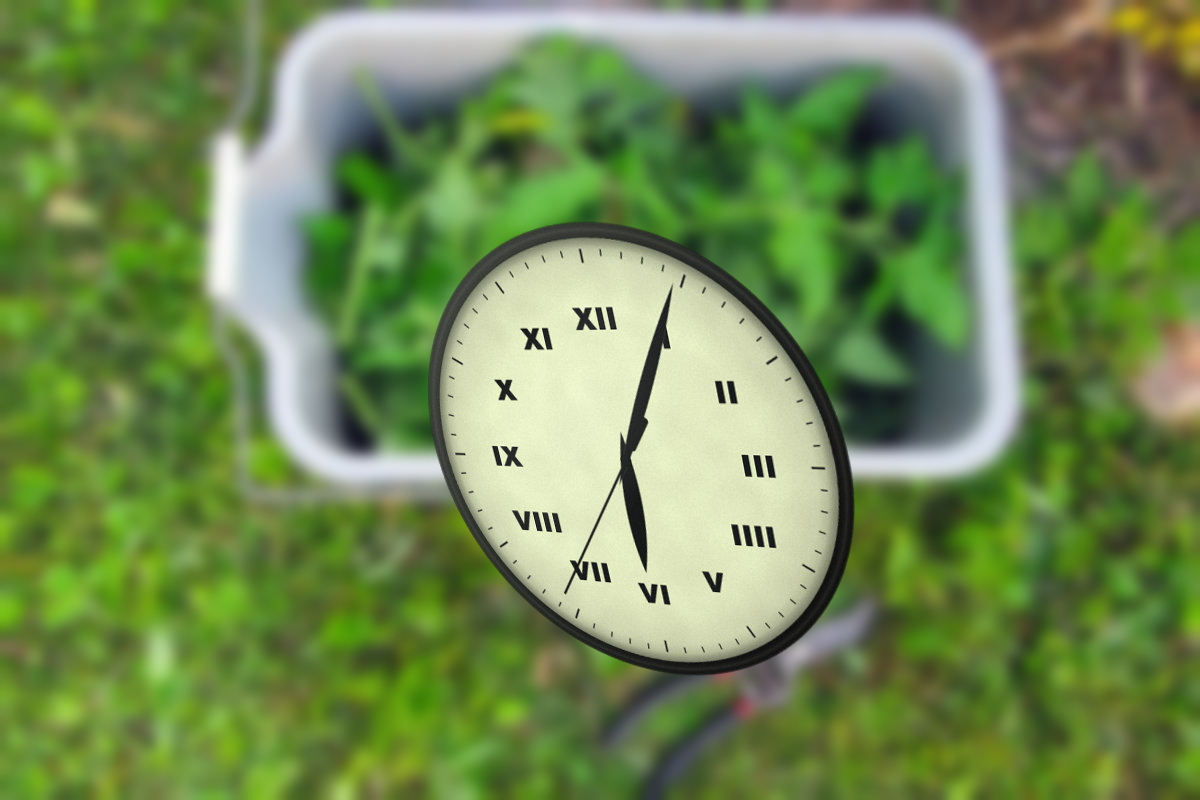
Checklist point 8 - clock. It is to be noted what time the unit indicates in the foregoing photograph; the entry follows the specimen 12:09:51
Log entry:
6:04:36
